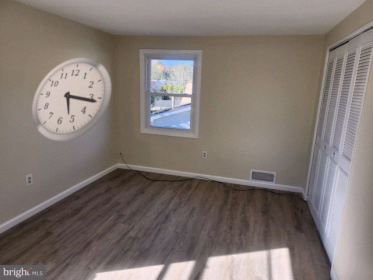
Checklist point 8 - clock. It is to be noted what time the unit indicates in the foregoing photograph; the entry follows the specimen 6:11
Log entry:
5:16
